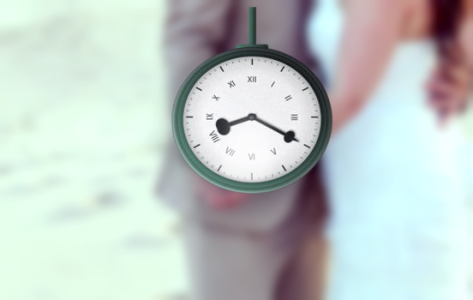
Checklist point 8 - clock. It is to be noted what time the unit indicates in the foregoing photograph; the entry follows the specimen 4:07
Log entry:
8:20
